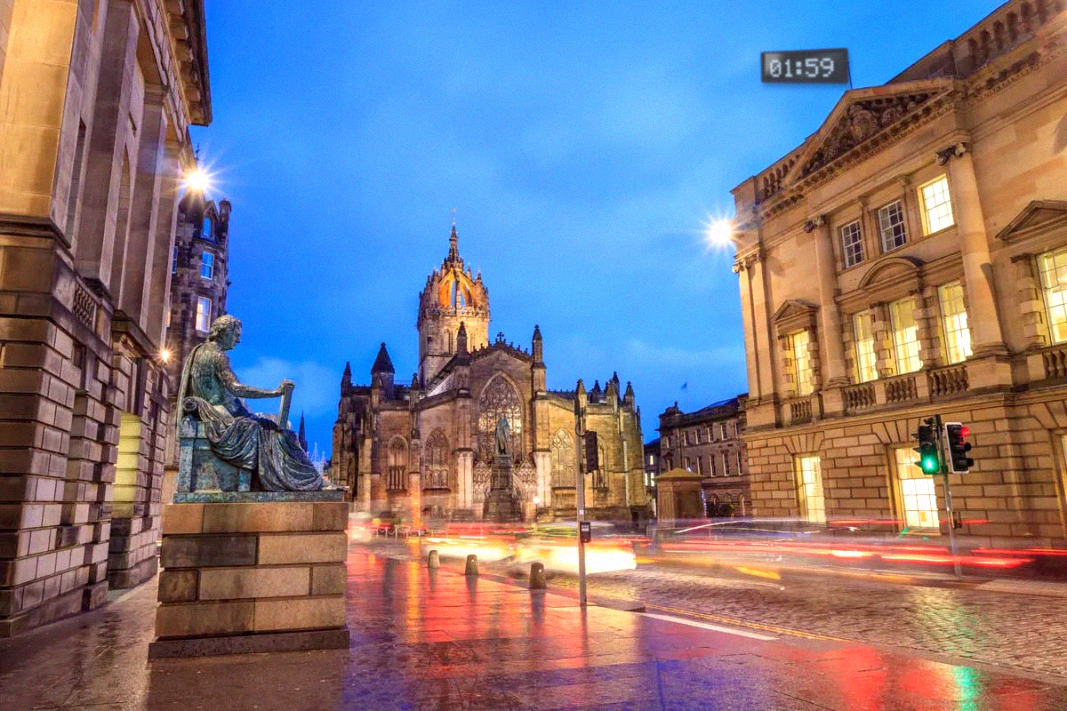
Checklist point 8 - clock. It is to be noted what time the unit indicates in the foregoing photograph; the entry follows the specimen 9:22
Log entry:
1:59
